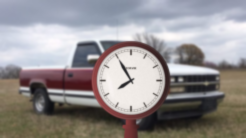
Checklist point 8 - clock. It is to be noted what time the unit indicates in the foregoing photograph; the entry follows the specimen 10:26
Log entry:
7:55
